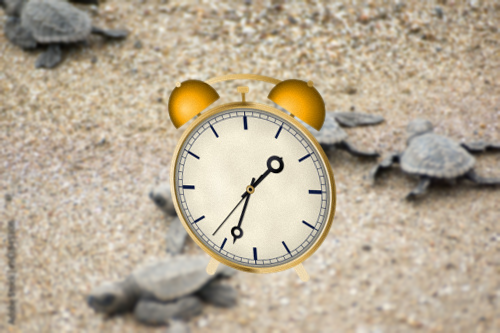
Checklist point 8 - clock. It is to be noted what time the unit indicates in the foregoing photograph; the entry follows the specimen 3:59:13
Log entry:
1:33:37
